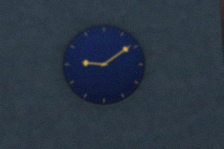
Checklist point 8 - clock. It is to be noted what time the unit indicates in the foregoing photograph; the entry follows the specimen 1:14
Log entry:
9:09
